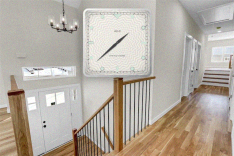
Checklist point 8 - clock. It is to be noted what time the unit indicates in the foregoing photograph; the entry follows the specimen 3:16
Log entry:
1:38
